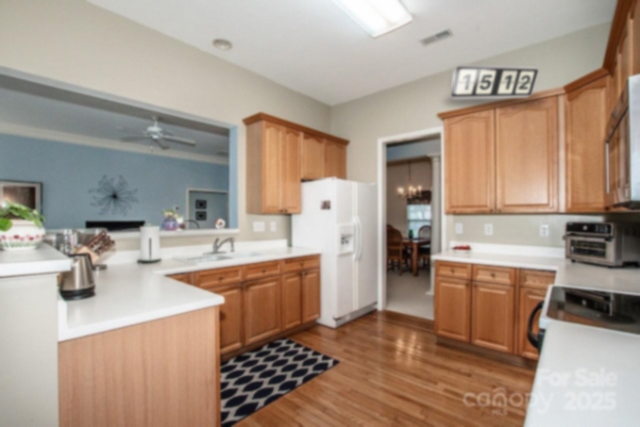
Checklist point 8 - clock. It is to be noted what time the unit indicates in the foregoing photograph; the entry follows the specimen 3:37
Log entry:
15:12
